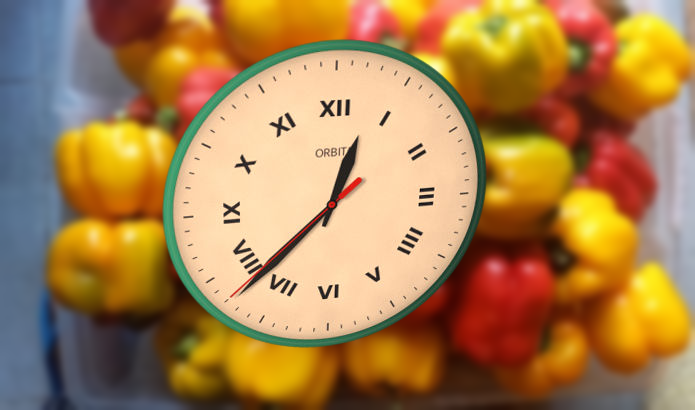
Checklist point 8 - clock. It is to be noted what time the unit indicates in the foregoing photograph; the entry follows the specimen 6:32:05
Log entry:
12:37:38
